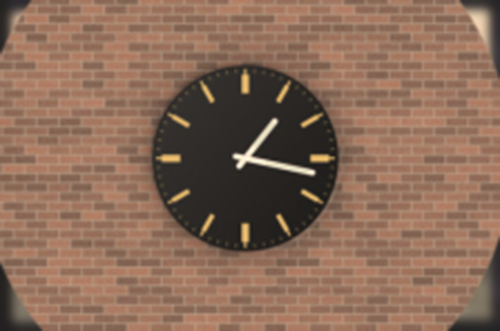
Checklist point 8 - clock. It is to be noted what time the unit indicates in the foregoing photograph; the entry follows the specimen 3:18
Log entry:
1:17
